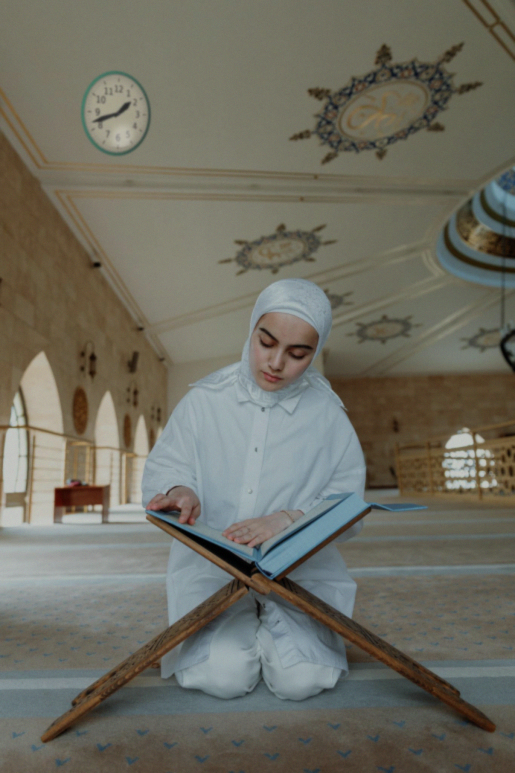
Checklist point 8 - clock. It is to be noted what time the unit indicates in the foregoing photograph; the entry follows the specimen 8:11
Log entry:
1:42
